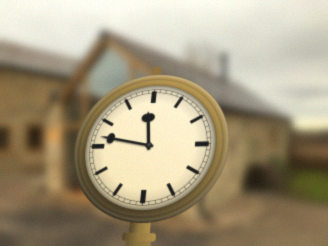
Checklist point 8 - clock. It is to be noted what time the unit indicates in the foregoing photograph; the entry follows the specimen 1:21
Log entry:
11:47
